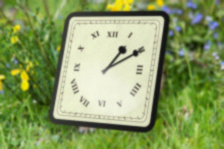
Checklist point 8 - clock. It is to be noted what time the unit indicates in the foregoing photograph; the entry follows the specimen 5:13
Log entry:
1:10
